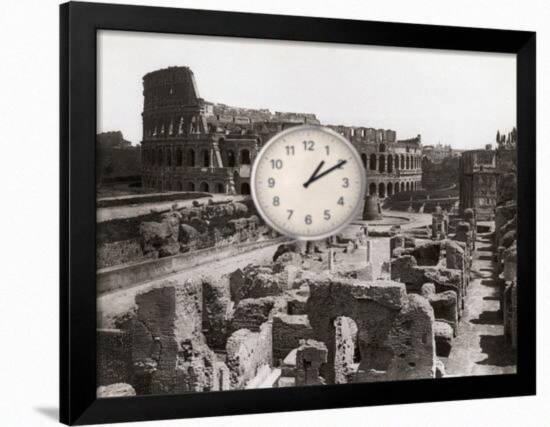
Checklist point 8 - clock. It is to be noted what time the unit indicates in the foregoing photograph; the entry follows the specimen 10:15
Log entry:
1:10
